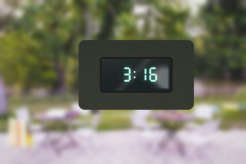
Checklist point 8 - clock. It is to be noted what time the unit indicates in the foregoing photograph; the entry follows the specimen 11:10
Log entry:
3:16
